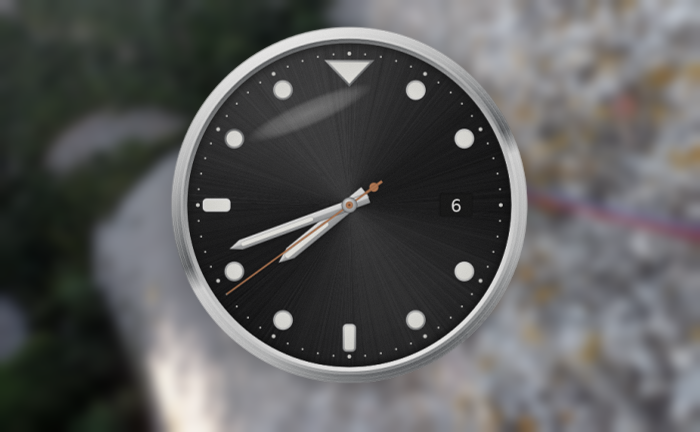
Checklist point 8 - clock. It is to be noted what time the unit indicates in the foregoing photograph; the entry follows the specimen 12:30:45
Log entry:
7:41:39
